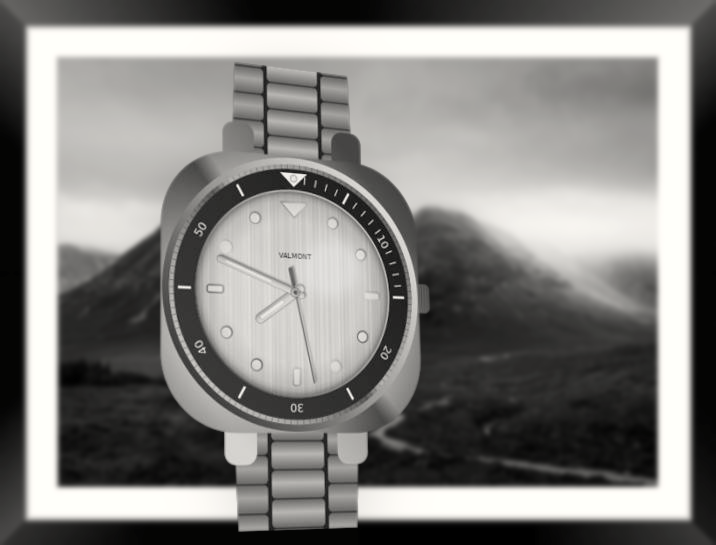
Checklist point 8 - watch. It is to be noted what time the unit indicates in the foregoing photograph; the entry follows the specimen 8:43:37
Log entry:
7:48:28
